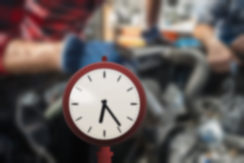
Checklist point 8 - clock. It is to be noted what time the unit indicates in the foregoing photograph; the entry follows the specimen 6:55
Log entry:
6:24
